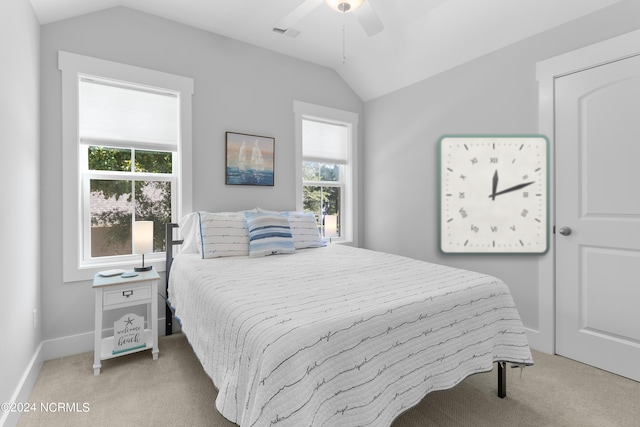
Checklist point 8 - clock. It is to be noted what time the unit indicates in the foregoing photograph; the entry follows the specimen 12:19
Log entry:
12:12
